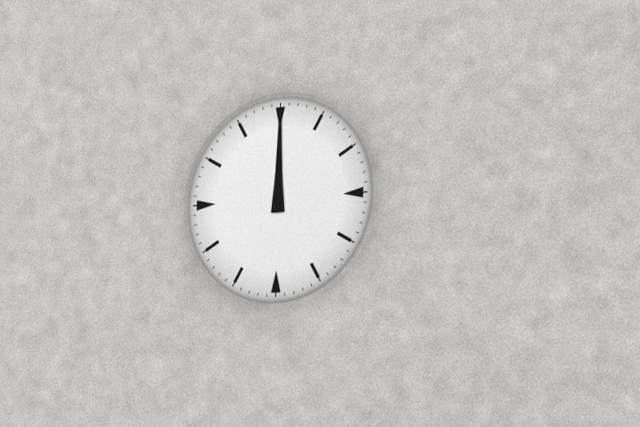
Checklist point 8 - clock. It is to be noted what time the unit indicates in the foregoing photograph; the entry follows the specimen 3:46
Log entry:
12:00
